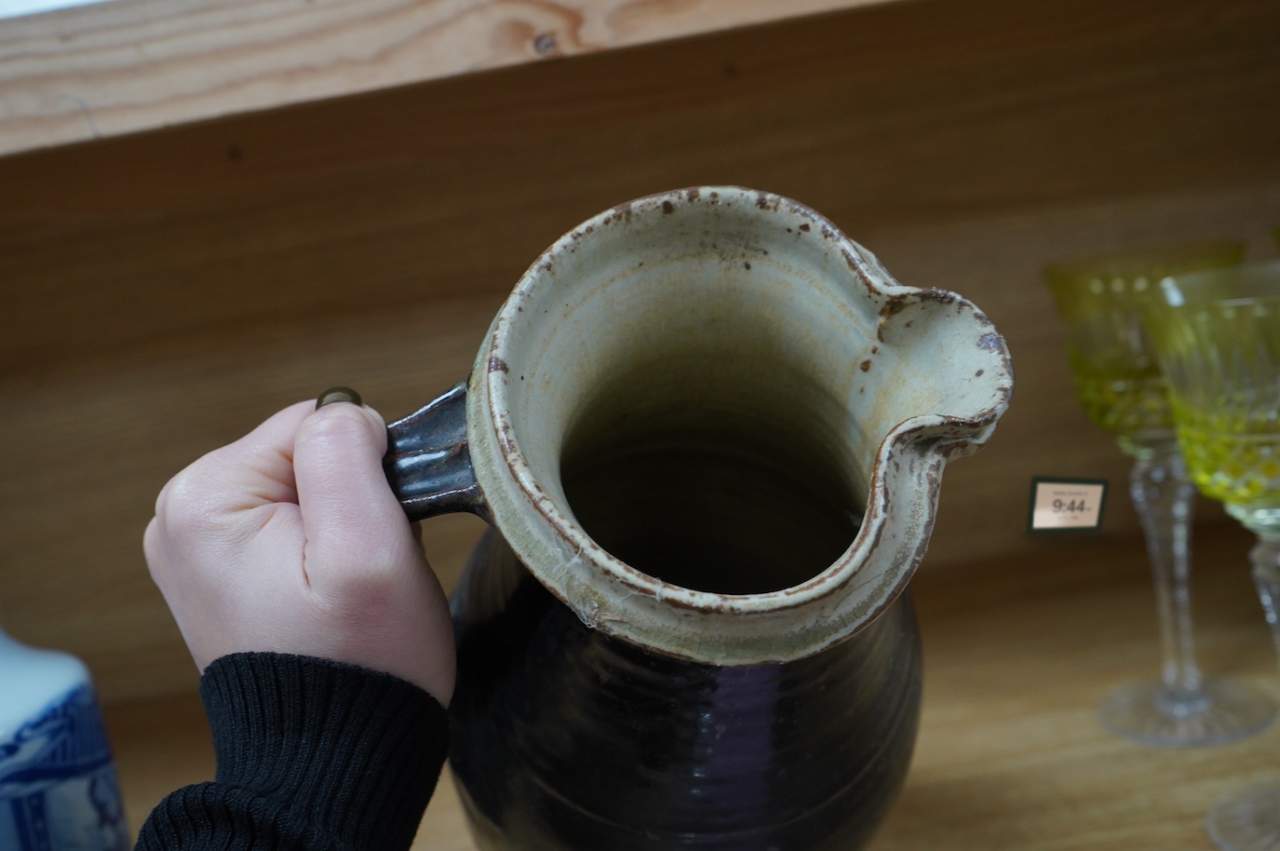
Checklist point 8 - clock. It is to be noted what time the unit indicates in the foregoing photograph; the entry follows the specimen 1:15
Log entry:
9:44
